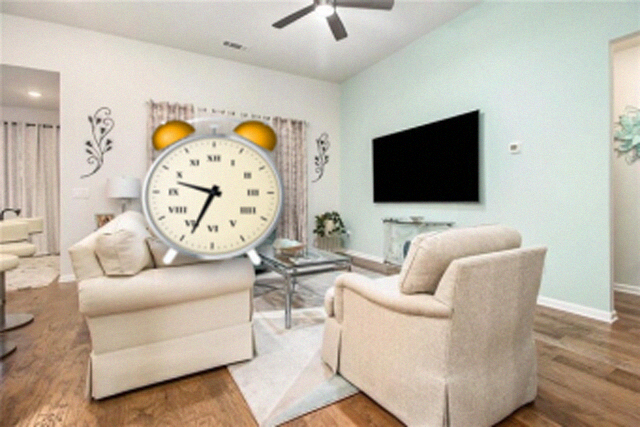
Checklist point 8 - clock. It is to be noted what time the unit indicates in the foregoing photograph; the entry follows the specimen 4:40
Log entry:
9:34
